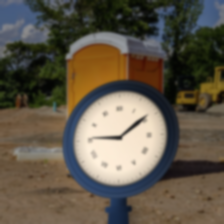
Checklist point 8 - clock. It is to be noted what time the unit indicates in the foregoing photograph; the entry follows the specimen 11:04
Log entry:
9:09
